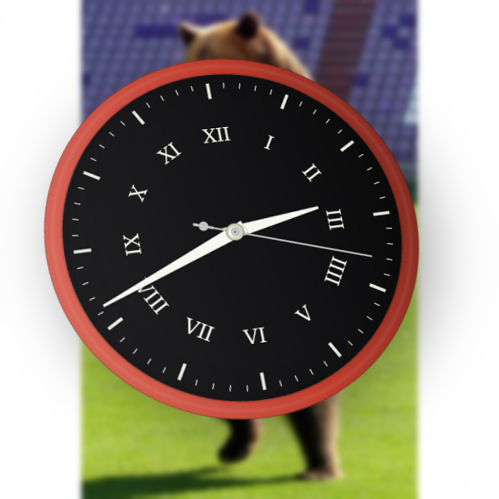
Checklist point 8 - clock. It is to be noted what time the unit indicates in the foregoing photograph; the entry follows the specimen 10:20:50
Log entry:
2:41:18
